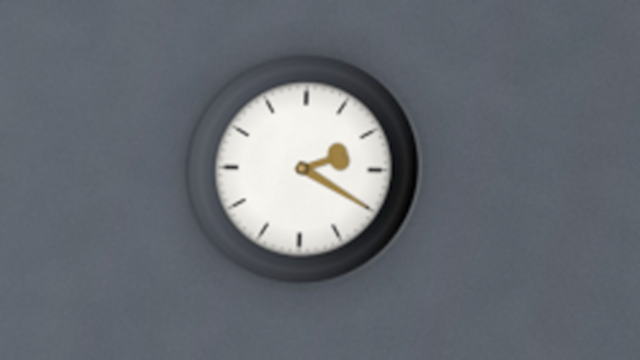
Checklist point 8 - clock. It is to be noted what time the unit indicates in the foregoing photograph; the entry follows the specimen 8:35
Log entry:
2:20
